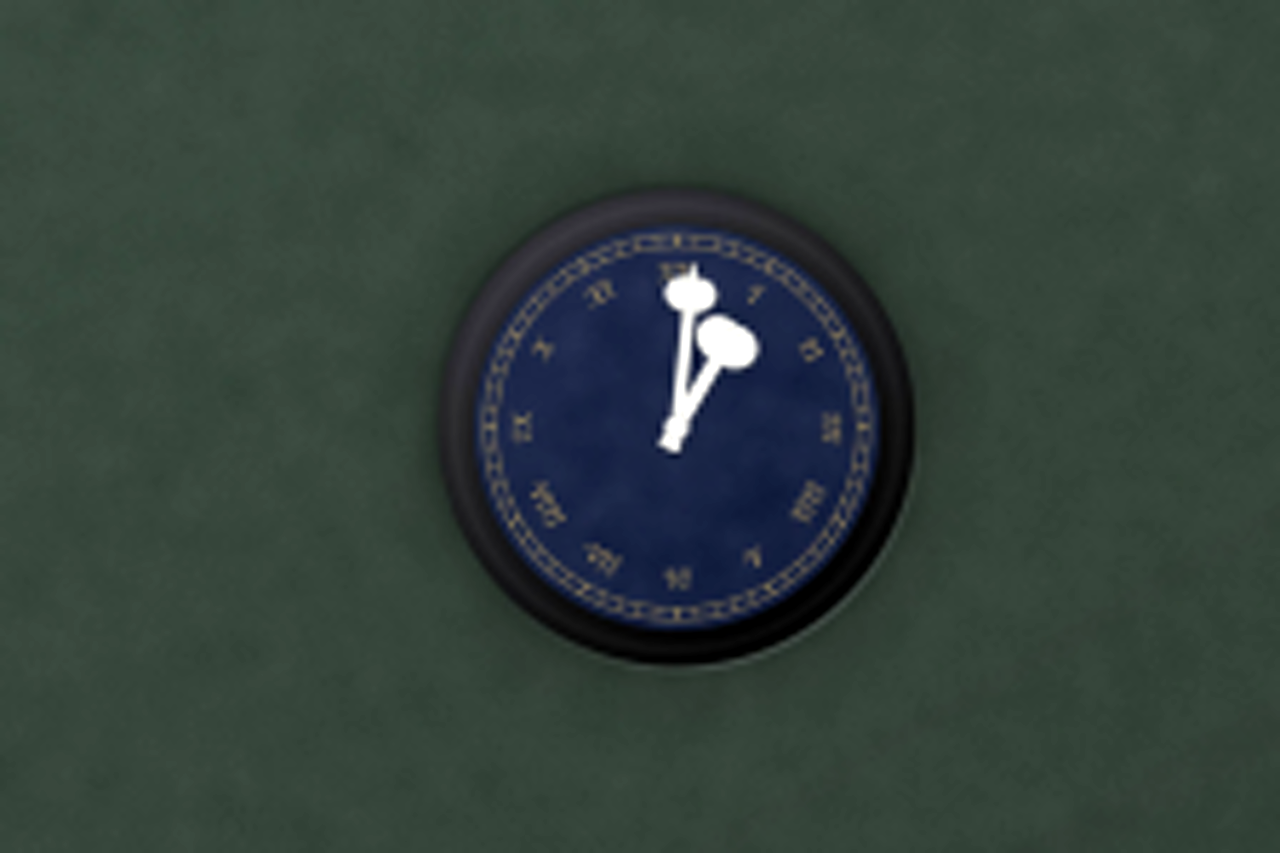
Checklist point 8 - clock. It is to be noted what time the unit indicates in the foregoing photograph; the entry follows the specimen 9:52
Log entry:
1:01
